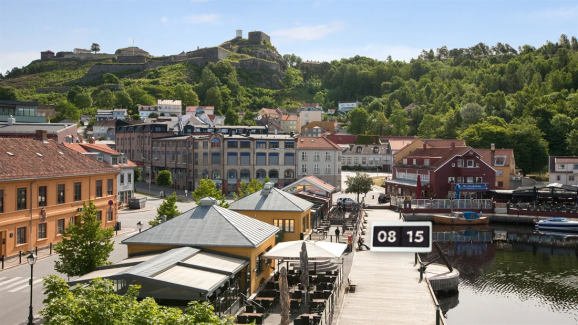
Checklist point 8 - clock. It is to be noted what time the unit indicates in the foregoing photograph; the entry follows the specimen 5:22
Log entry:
8:15
